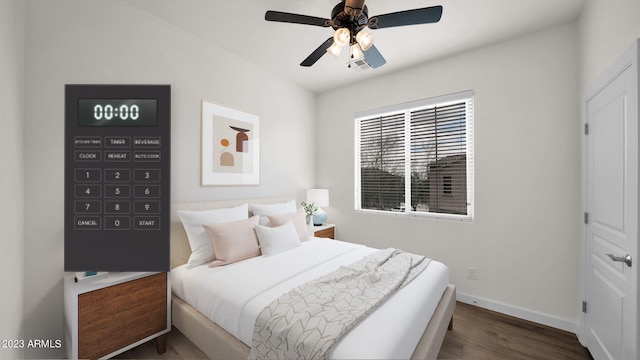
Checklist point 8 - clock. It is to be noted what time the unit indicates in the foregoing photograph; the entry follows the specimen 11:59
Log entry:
0:00
